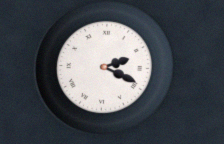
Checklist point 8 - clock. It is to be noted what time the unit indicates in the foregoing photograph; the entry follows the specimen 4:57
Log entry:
2:19
